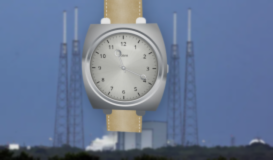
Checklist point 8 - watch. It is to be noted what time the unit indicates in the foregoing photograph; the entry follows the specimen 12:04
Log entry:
11:19
